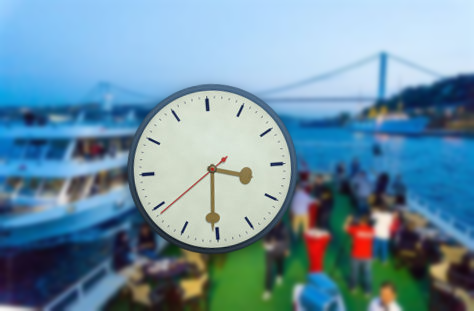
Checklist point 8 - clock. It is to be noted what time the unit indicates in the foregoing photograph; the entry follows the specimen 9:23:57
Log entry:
3:30:39
